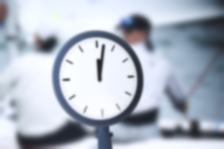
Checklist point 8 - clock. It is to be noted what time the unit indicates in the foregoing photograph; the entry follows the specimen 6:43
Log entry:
12:02
